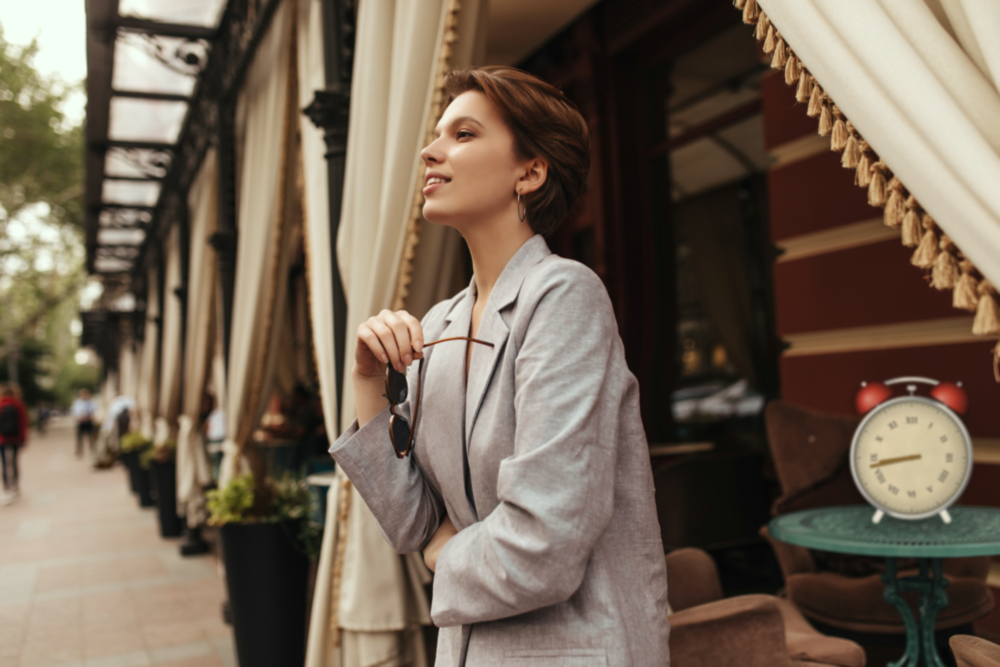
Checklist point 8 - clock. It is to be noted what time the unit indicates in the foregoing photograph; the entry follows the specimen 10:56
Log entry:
8:43
